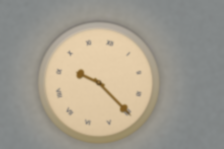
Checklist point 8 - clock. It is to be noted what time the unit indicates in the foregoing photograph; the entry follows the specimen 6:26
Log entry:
9:20
